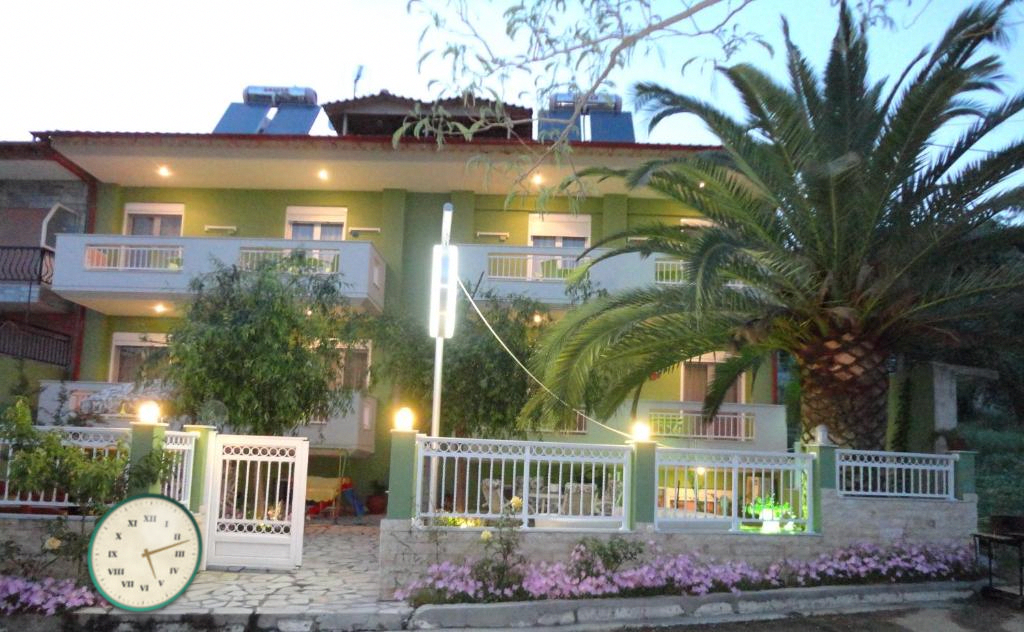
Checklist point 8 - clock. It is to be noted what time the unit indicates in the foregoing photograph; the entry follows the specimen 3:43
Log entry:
5:12
